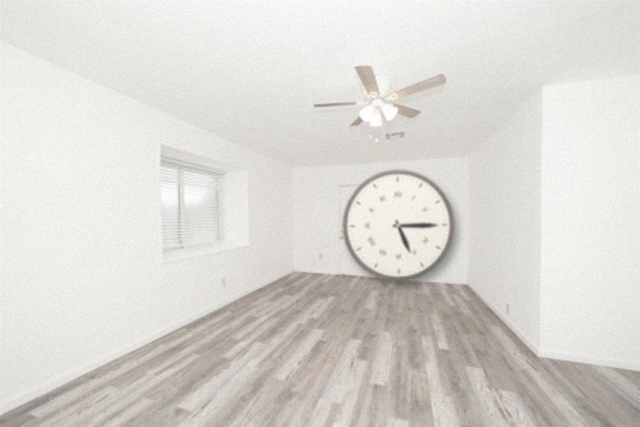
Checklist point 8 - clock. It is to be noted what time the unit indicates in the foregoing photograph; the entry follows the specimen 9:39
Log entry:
5:15
